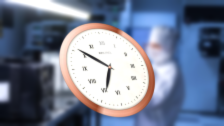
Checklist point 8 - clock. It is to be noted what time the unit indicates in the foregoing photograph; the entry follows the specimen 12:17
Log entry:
6:51
